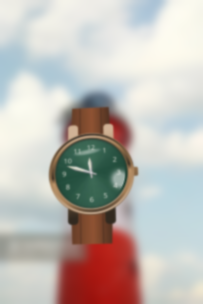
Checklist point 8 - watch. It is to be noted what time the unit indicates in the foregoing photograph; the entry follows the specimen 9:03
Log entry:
11:48
